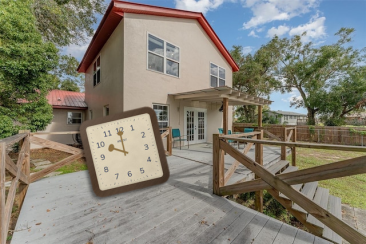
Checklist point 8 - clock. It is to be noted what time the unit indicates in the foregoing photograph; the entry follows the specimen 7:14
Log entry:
10:00
